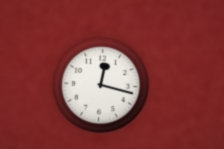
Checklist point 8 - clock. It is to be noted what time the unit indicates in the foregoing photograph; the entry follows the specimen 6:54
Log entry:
12:17
